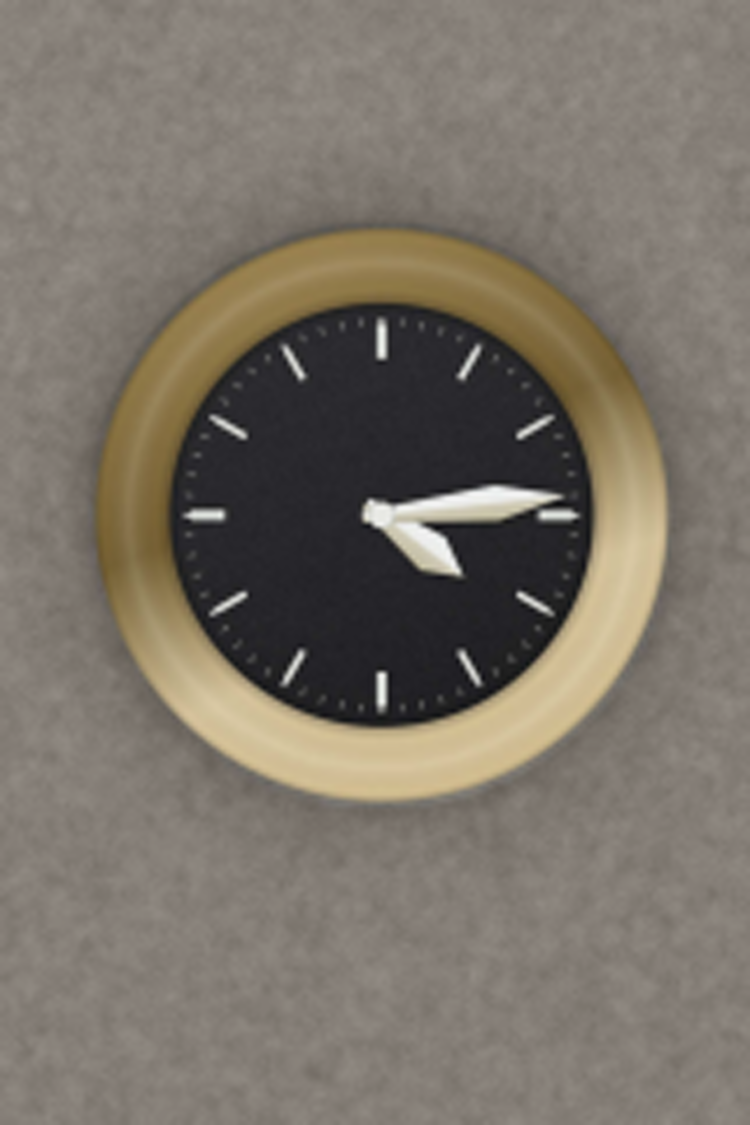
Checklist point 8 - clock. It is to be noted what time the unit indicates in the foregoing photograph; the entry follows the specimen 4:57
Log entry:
4:14
